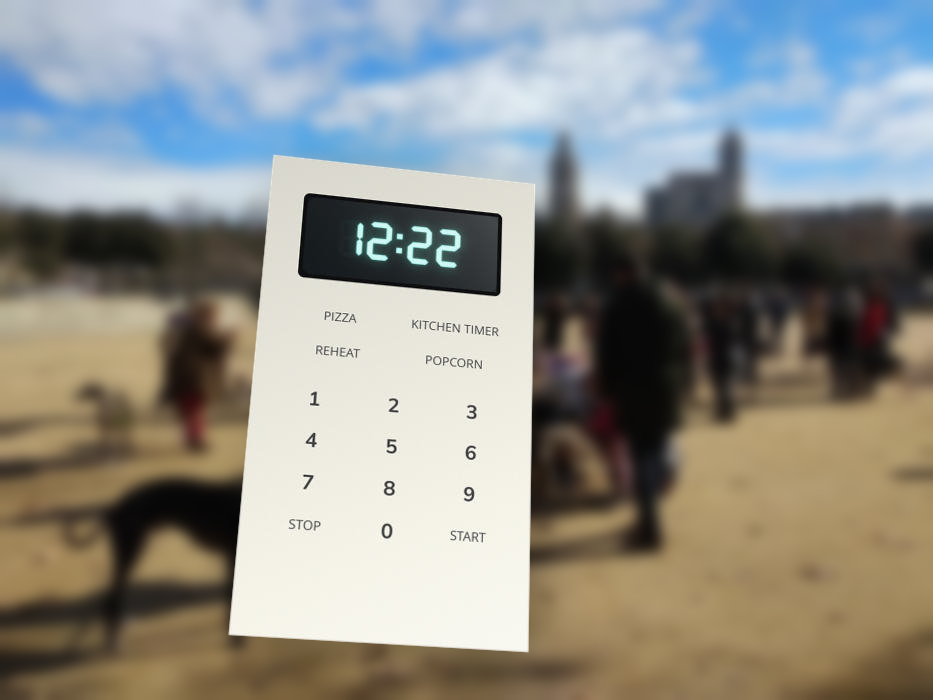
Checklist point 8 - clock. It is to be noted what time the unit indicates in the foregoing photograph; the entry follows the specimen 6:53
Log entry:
12:22
